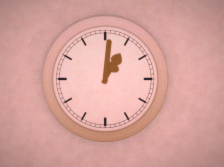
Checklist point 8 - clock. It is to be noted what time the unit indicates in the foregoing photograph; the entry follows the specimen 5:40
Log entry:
1:01
